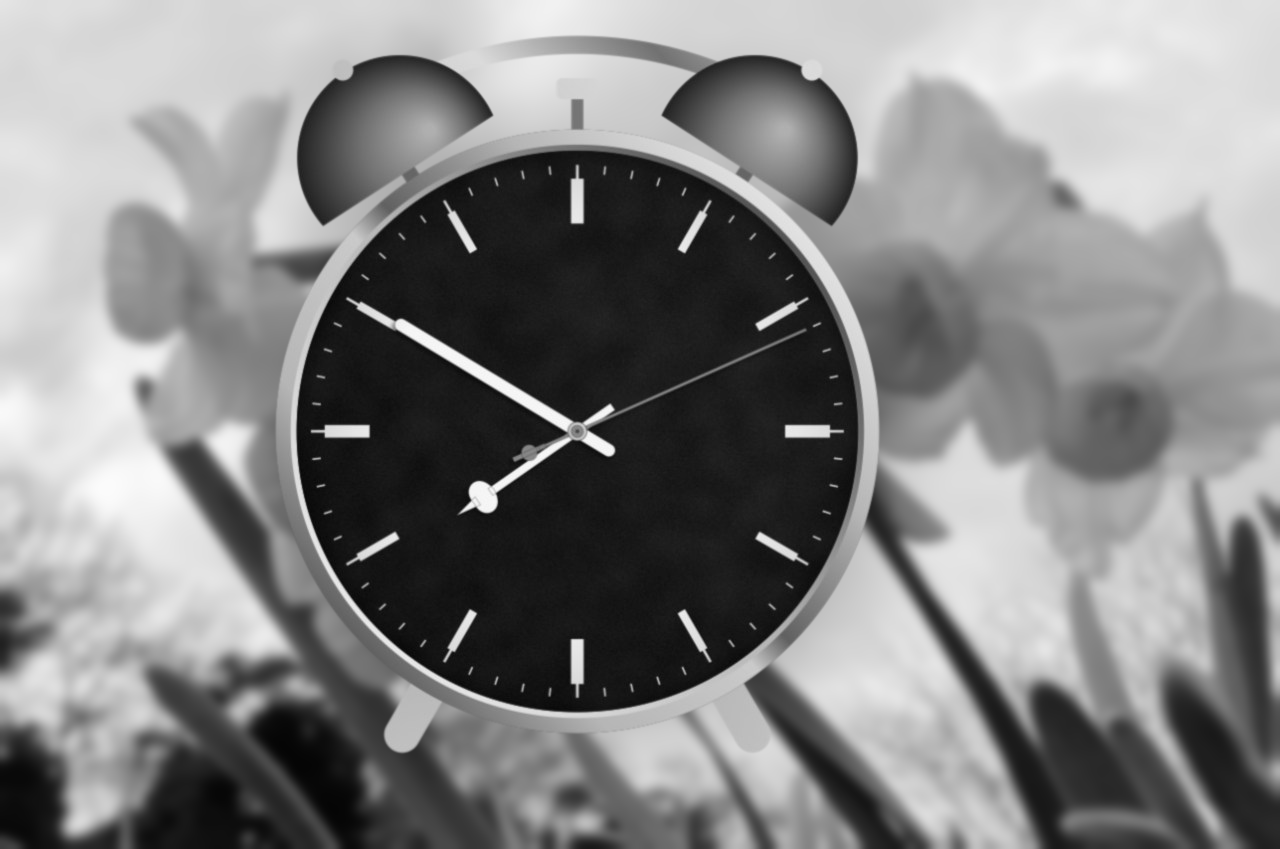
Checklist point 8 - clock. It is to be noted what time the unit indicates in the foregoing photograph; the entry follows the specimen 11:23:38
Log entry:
7:50:11
